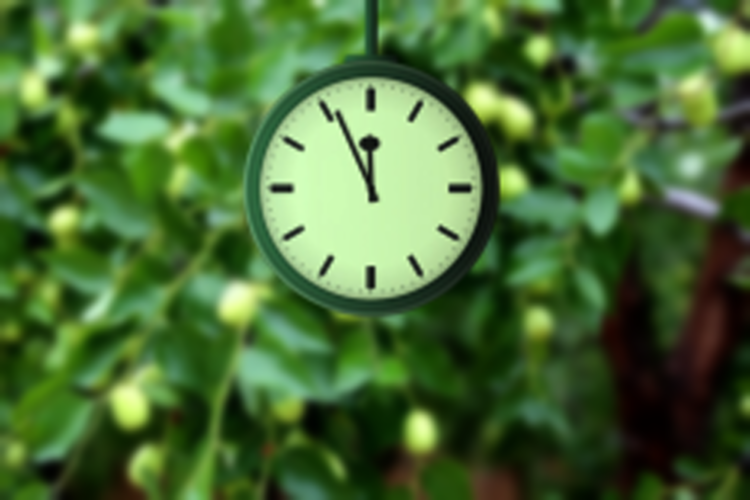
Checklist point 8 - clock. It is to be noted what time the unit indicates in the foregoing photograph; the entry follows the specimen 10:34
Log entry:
11:56
